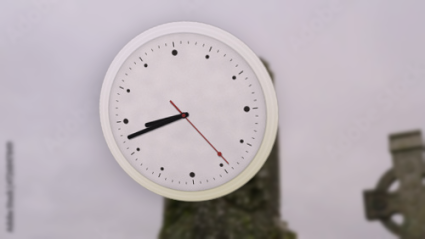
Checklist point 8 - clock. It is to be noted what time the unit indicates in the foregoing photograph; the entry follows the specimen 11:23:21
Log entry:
8:42:24
